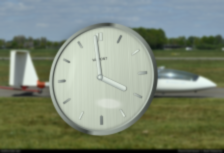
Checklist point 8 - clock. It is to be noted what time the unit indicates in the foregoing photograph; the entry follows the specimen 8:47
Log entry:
3:59
